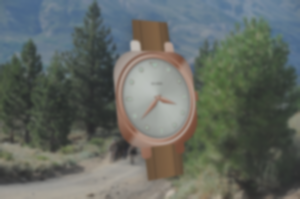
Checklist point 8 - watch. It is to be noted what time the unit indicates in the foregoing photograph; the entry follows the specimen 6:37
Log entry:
3:38
